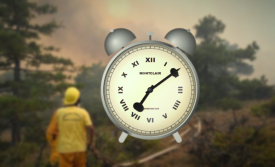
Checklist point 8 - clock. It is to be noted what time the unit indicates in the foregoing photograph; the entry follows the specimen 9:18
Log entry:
7:09
